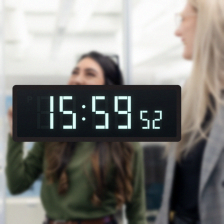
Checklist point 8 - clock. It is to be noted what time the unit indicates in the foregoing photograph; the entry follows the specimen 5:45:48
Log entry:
15:59:52
